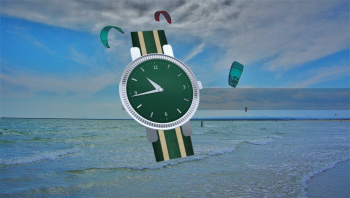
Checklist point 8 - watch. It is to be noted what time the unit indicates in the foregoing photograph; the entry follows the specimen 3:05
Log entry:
10:44
